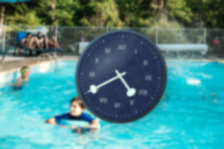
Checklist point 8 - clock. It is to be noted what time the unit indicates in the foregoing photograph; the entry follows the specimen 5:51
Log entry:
4:40
